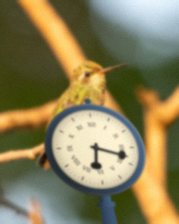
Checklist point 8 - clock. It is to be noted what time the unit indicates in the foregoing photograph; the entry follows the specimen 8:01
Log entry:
6:18
